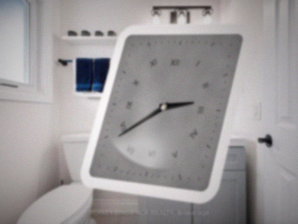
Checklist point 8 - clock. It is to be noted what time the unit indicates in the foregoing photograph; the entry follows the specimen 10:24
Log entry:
2:39
